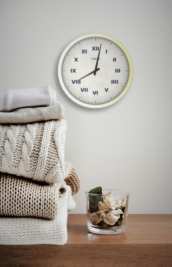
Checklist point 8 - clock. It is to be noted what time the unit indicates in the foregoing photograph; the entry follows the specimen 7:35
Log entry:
8:02
